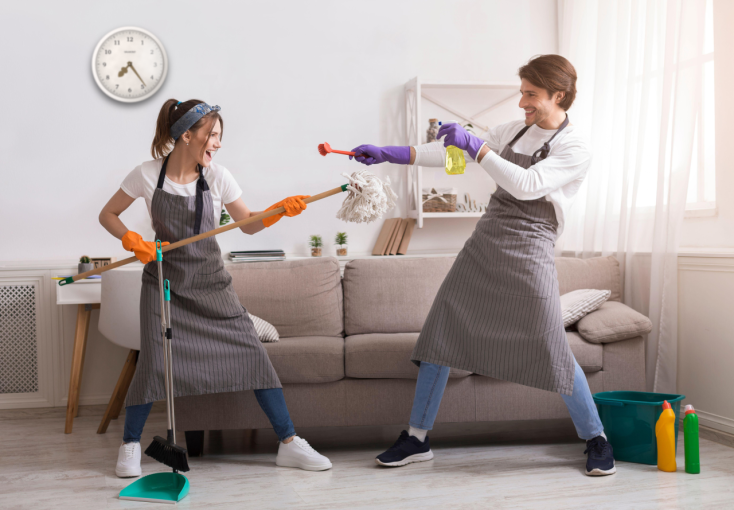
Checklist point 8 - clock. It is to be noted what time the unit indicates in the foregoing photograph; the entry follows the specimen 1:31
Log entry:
7:24
